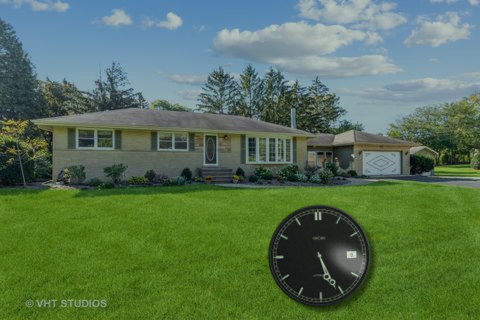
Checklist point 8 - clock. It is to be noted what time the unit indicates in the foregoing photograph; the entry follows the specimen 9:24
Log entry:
5:26
